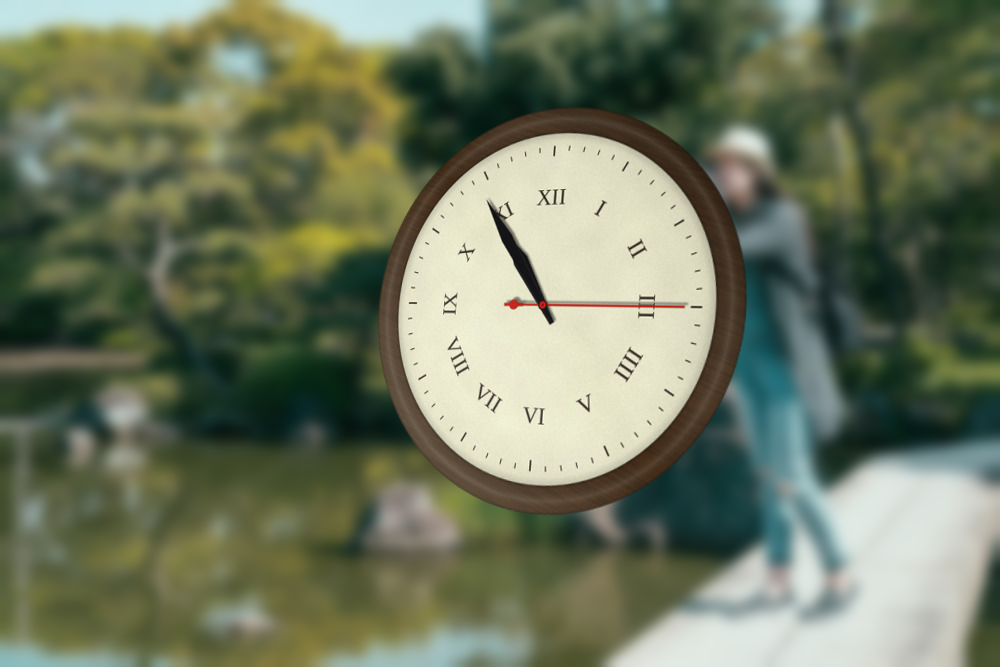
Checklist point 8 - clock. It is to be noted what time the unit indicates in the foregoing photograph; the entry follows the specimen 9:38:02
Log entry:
10:54:15
